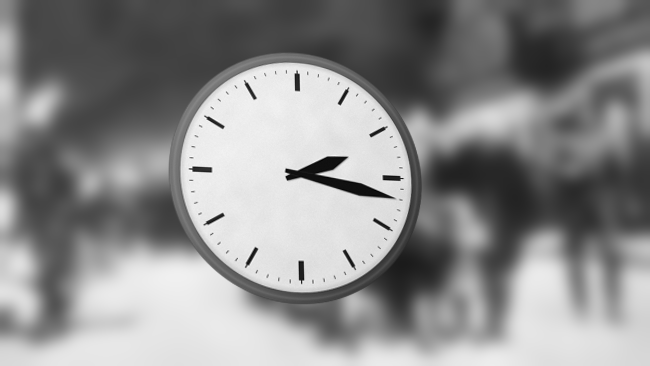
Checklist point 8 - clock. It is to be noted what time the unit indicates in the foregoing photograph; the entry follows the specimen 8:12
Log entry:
2:17
